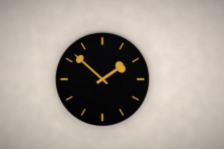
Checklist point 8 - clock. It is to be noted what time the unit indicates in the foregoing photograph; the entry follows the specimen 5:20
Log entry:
1:52
